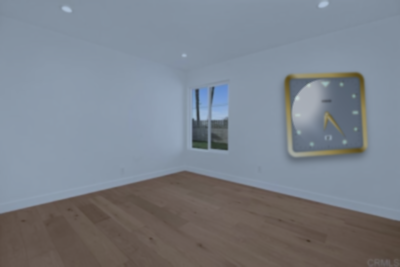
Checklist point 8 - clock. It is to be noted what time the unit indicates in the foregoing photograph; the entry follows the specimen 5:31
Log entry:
6:24
